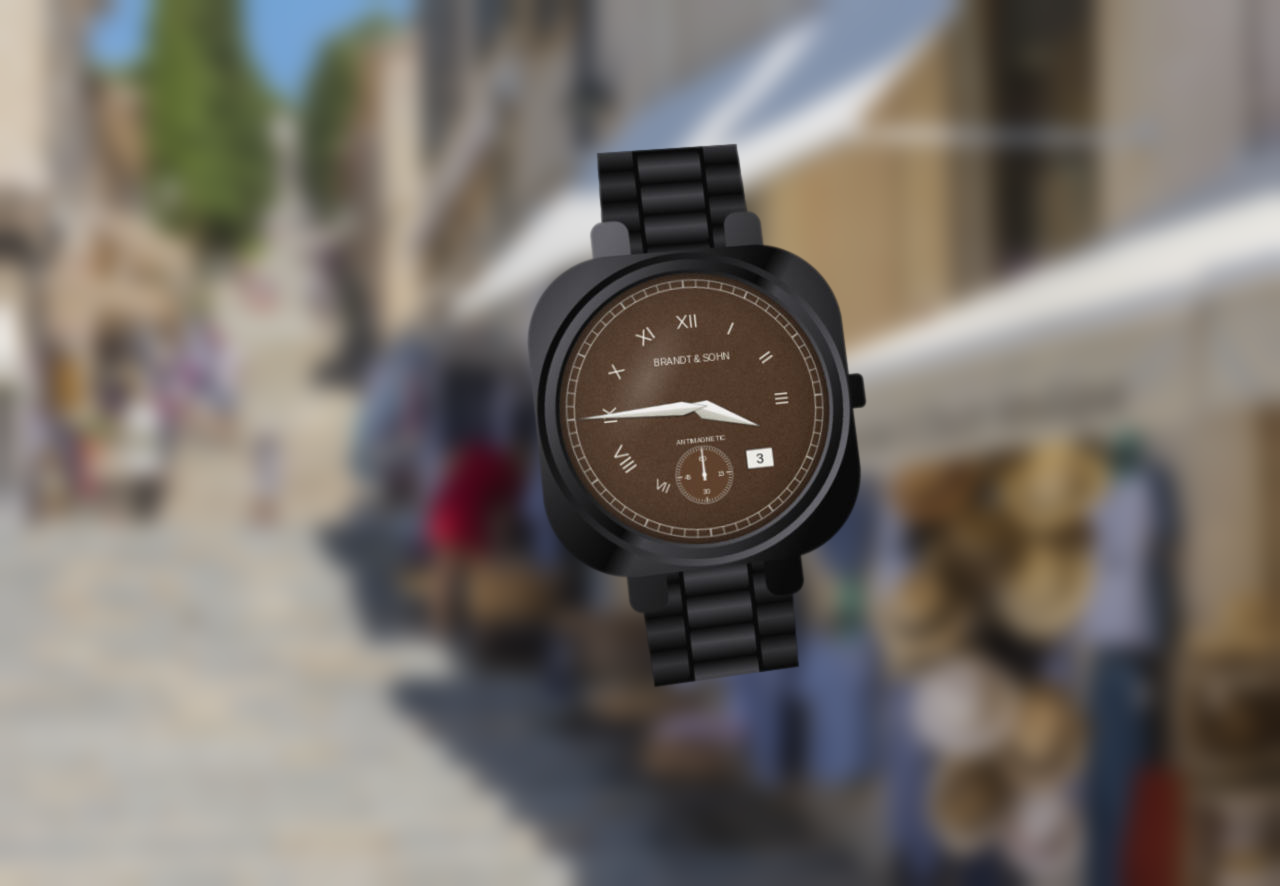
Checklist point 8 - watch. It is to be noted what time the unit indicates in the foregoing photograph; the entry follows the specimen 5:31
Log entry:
3:45
